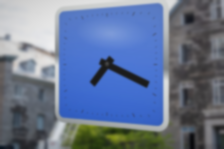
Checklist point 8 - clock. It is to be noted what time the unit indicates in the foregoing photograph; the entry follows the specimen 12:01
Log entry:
7:19
